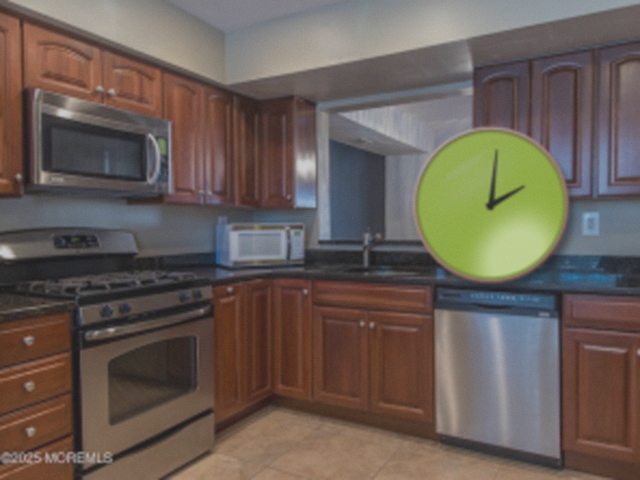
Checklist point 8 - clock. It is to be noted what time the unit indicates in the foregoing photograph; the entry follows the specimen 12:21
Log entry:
2:01
